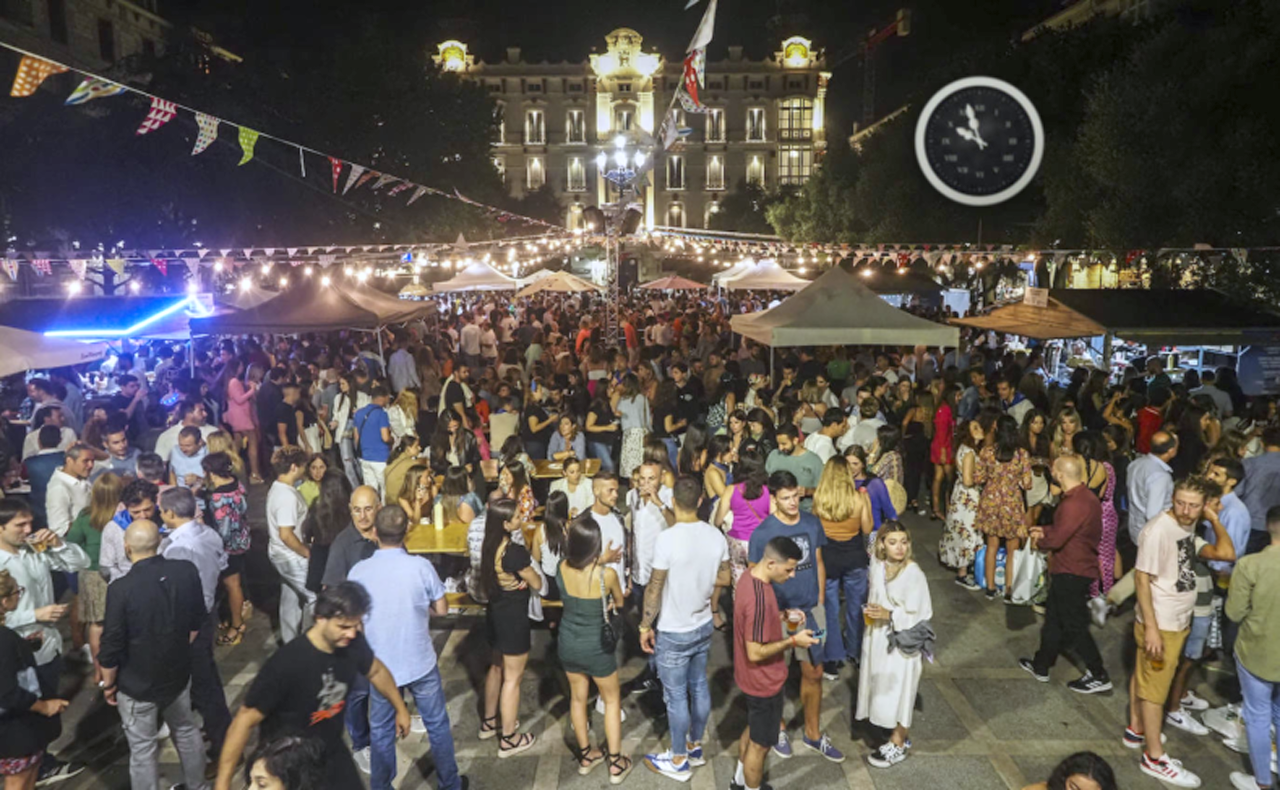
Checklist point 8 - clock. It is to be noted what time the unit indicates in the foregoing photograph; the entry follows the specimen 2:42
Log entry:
9:57
